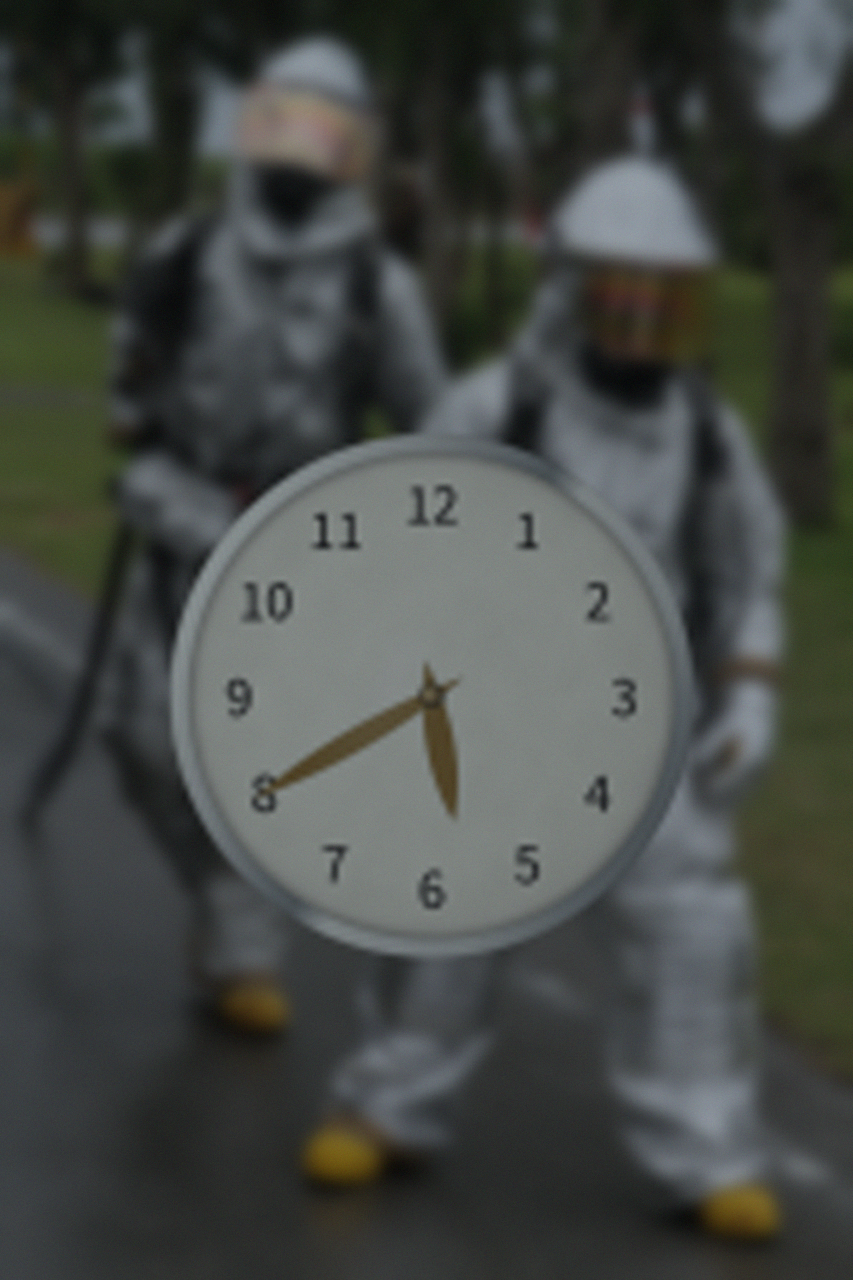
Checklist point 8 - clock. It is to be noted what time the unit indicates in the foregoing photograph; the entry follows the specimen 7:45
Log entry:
5:40
